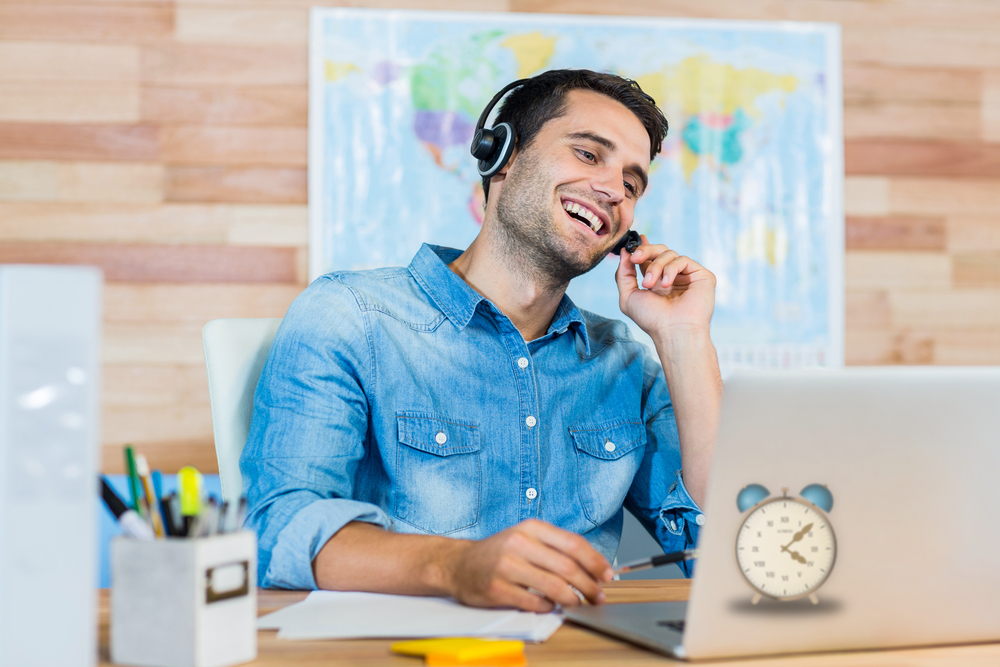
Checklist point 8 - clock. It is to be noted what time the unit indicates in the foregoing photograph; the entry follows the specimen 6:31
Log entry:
4:08
